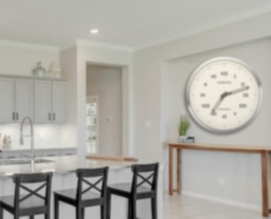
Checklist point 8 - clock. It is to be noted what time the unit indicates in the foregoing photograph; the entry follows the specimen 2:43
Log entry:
7:12
